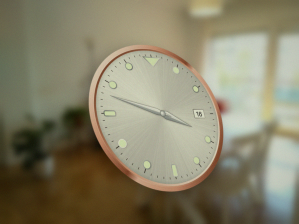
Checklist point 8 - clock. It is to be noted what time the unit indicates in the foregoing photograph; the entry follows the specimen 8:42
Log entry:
3:48
